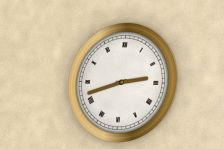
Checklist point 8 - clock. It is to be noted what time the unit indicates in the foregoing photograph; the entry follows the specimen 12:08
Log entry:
2:42
